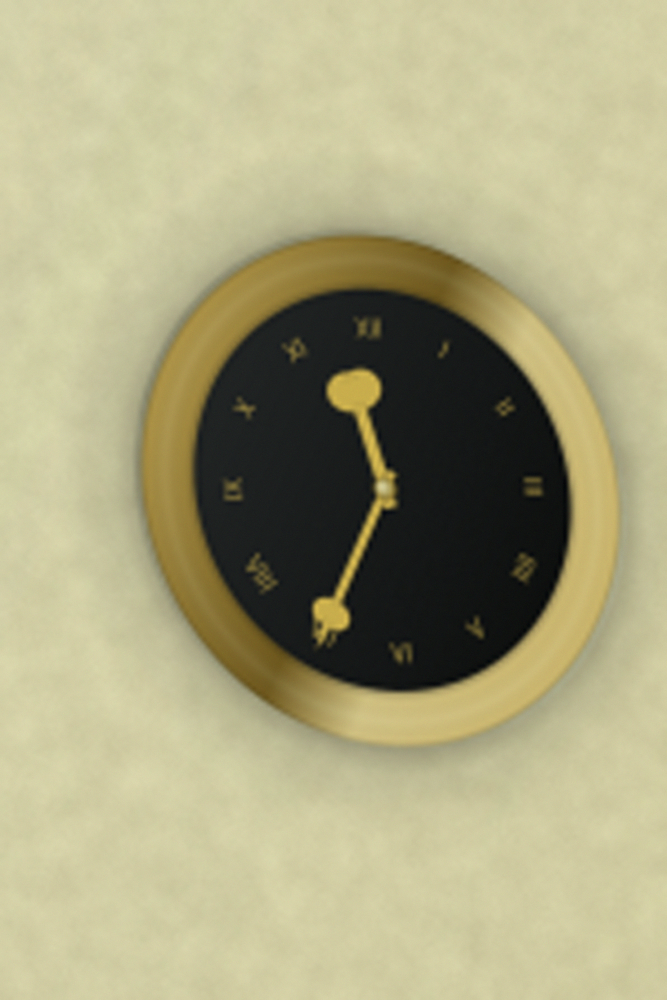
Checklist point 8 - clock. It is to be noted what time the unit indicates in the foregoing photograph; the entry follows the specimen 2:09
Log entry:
11:35
